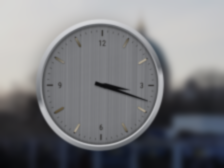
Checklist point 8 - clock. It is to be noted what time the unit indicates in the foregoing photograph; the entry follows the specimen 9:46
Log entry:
3:18
